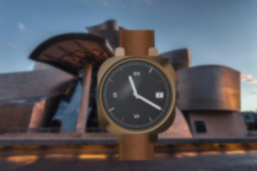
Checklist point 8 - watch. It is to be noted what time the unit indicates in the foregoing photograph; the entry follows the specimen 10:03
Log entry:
11:20
